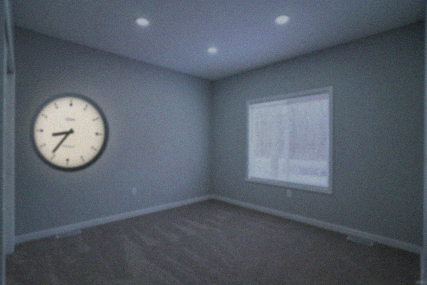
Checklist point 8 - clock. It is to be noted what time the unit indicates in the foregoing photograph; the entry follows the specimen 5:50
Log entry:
8:36
